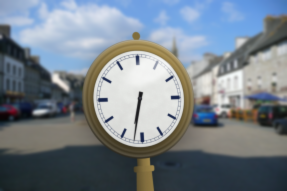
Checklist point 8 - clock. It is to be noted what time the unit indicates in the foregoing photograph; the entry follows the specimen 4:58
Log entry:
6:32
